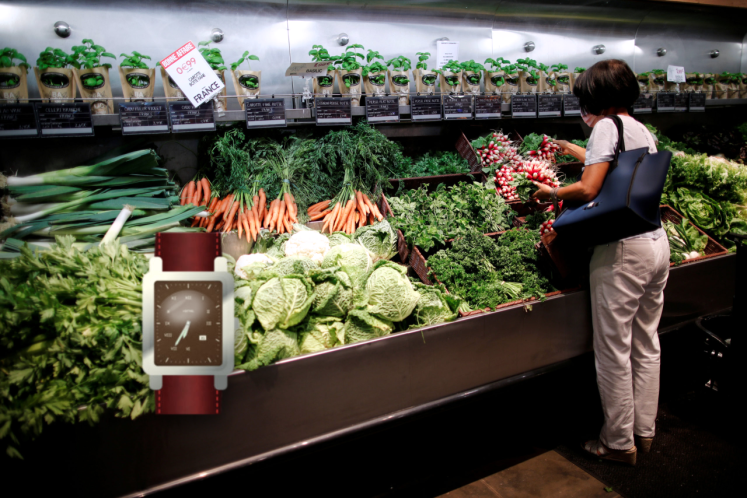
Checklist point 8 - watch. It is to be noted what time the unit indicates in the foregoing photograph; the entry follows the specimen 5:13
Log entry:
6:35
